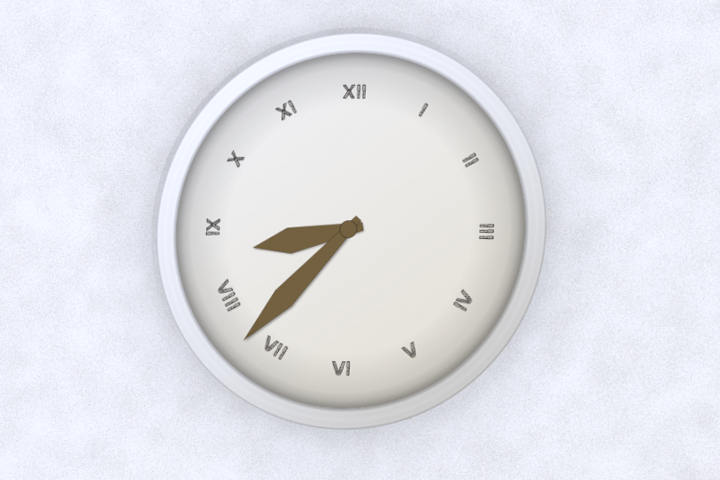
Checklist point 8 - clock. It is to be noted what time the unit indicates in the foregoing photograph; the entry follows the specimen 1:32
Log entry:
8:37
